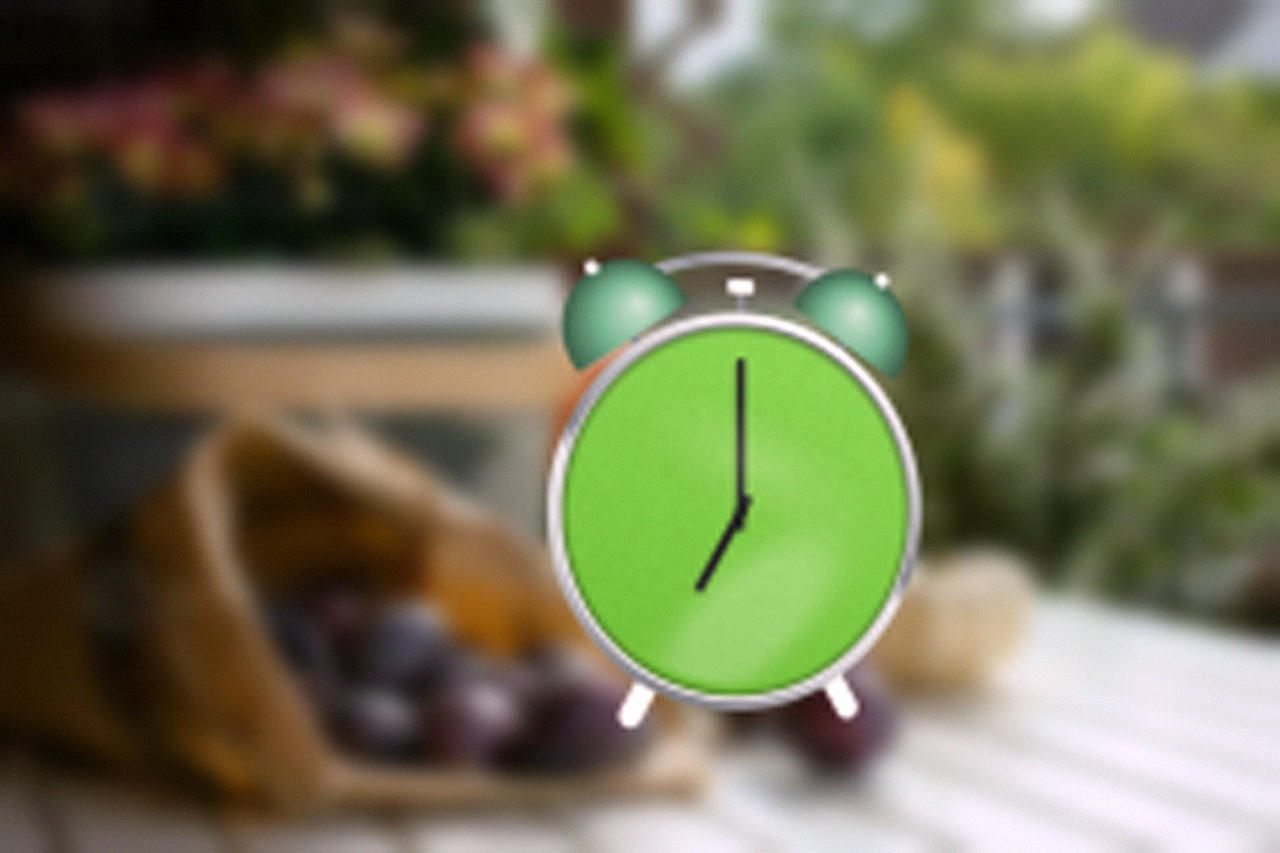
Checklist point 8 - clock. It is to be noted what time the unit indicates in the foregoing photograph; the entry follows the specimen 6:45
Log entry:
7:00
